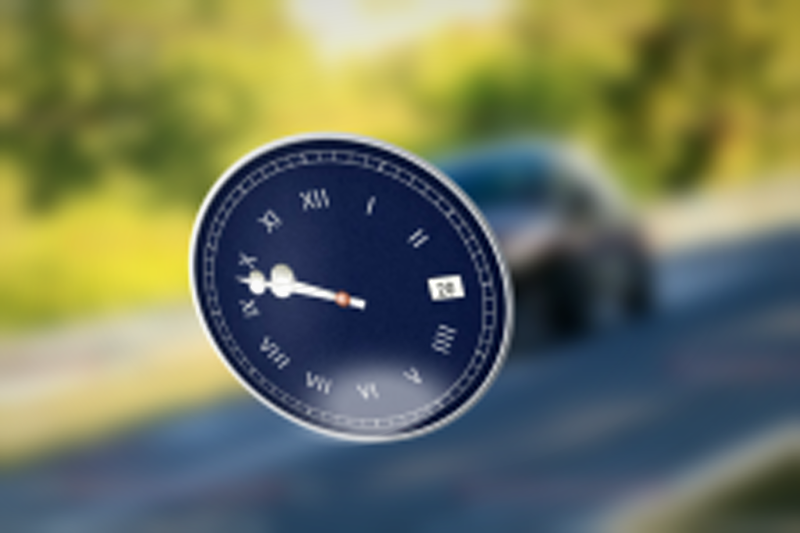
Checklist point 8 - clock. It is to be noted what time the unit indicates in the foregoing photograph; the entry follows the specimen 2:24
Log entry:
9:48
